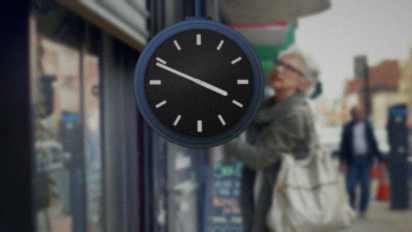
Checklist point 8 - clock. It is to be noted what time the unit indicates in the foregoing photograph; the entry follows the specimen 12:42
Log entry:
3:49
